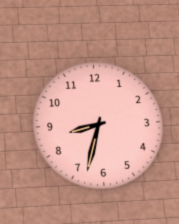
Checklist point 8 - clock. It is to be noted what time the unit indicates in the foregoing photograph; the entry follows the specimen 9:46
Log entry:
8:33
